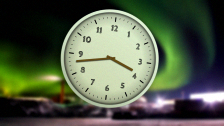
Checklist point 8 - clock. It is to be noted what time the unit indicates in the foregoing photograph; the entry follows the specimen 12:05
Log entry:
3:43
